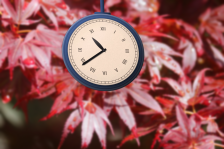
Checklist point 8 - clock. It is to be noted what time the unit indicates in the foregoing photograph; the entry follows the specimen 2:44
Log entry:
10:39
